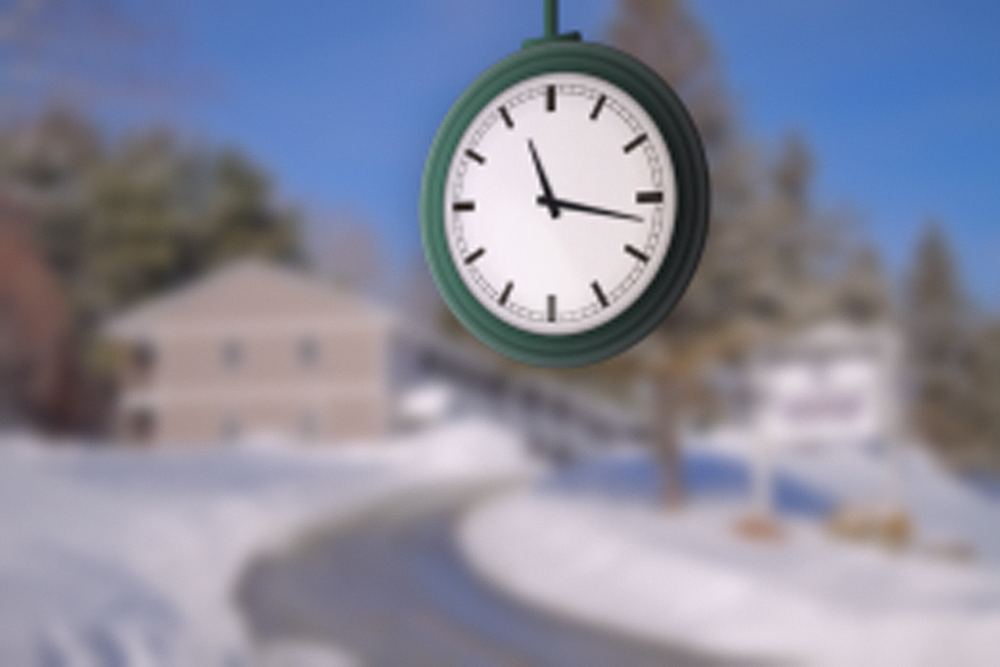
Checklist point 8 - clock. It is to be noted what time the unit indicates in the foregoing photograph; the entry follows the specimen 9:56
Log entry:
11:17
